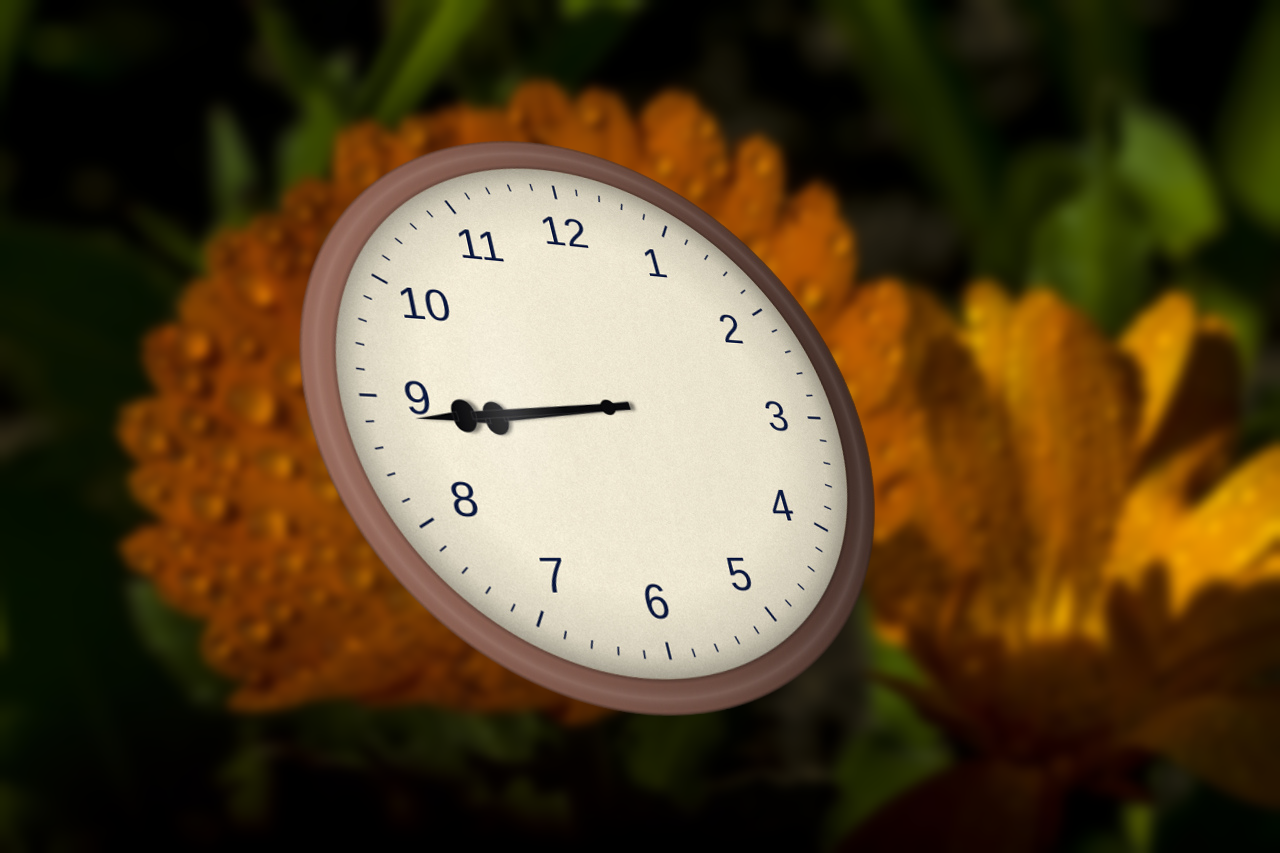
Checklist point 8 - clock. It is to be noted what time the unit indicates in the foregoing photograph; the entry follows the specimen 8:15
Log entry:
8:44
